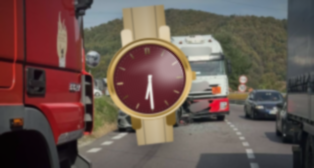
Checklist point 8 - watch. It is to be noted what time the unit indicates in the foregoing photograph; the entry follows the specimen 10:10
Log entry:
6:30
